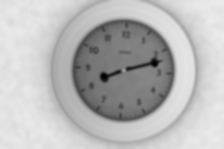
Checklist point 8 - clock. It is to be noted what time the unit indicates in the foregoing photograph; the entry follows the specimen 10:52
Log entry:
8:12
